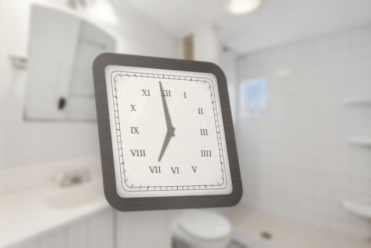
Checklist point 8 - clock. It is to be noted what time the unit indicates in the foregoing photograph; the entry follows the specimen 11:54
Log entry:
6:59
